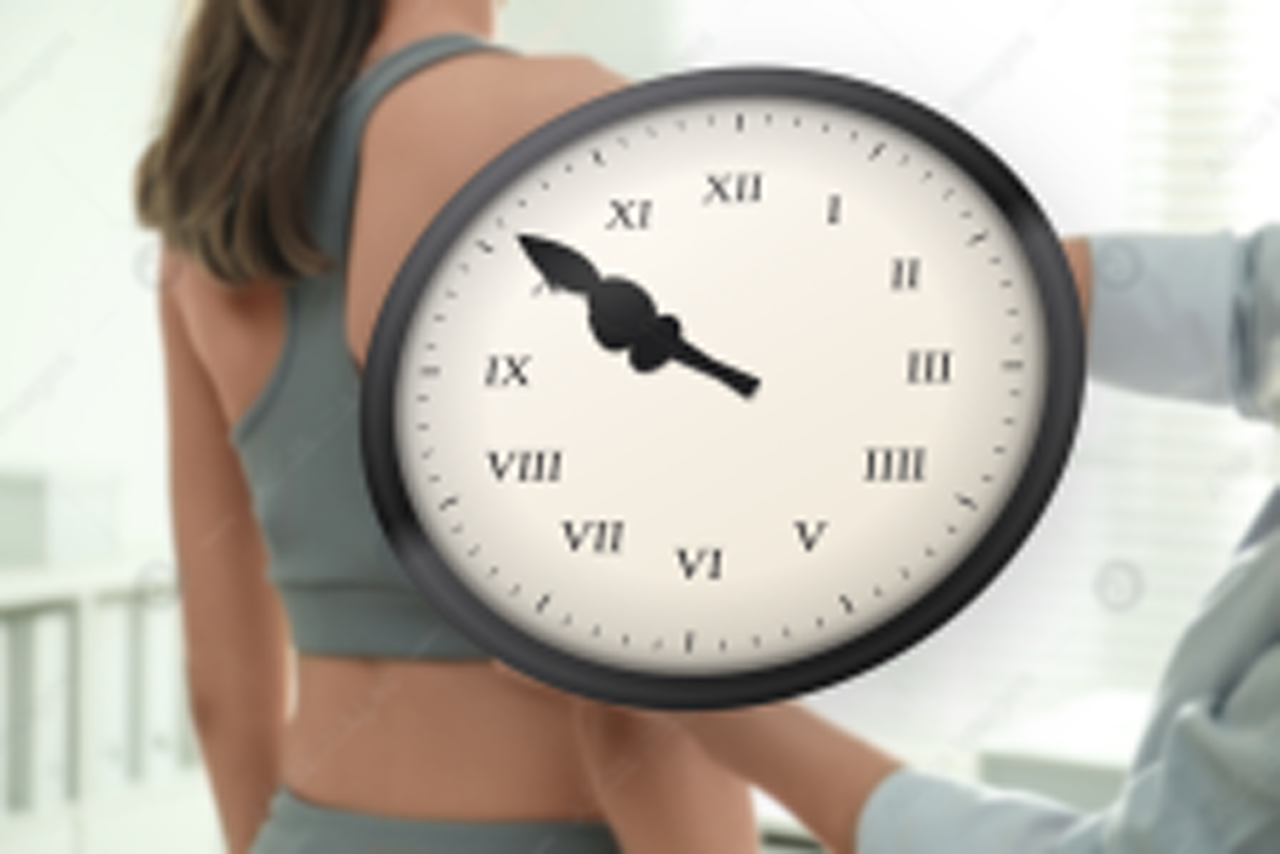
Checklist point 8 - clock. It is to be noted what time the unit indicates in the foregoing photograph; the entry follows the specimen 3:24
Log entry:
9:51
